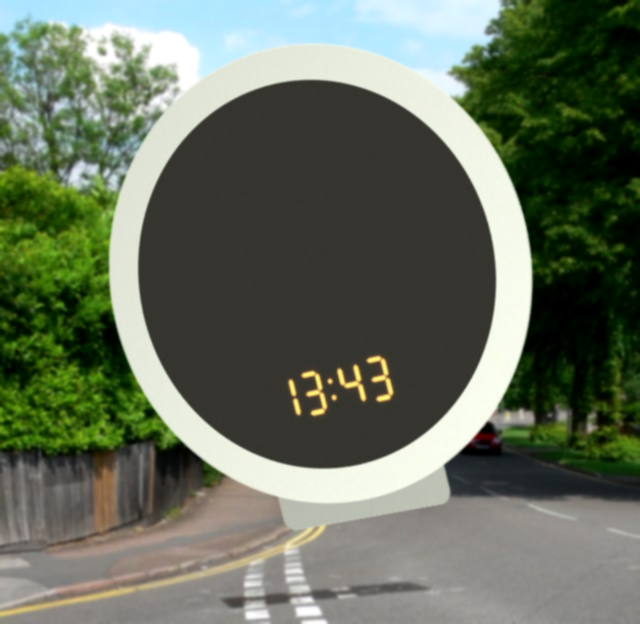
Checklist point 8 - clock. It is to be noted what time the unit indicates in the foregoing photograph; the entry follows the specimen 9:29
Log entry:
13:43
